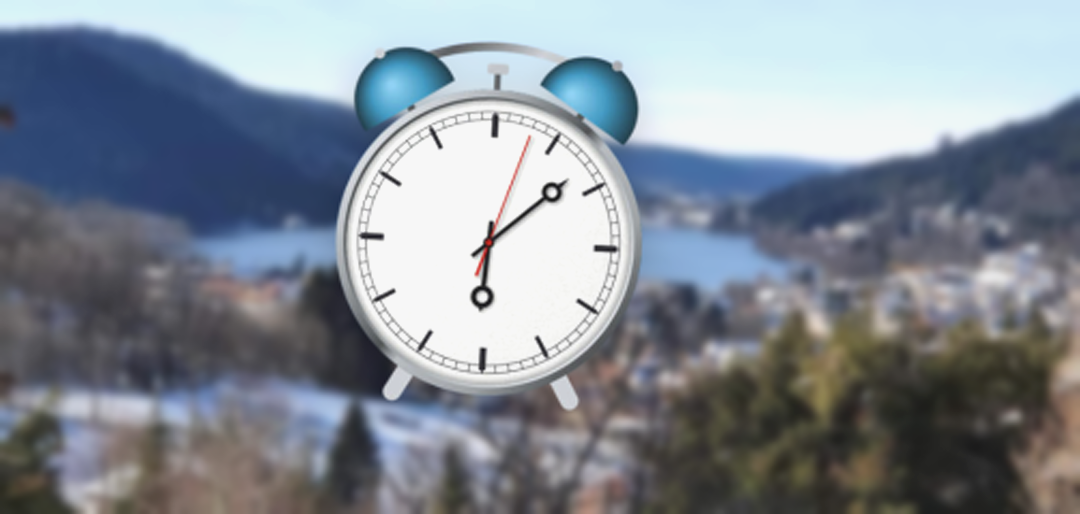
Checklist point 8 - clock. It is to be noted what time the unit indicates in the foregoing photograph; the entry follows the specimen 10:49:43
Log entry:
6:08:03
